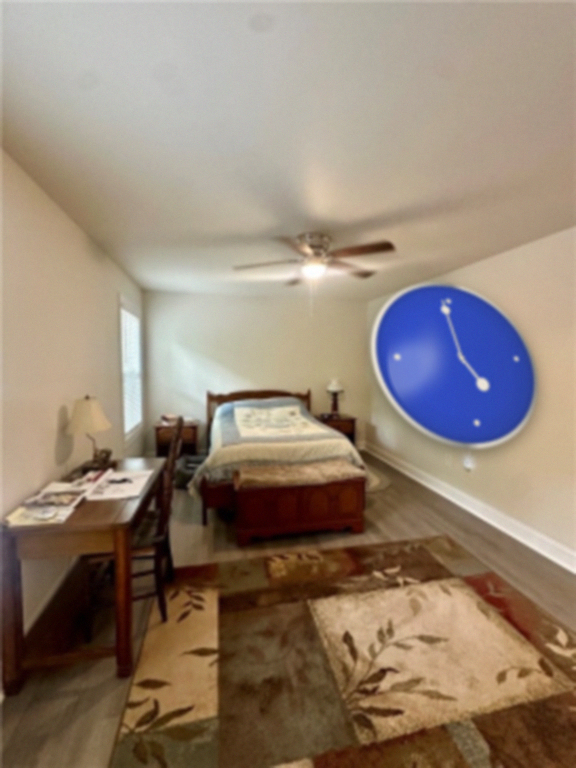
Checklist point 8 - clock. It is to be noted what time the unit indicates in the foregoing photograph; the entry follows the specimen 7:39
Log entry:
4:59
